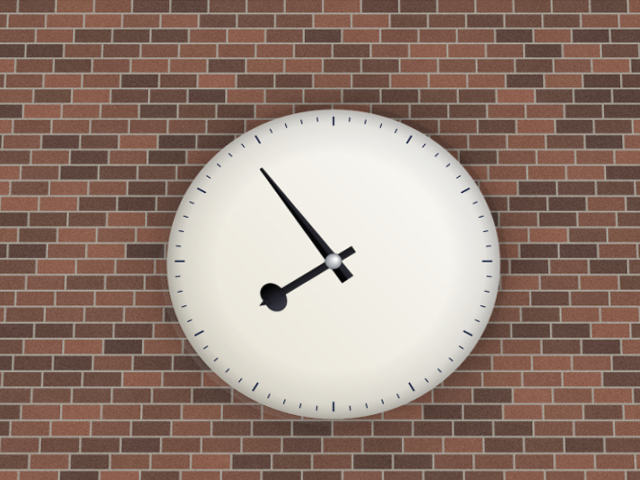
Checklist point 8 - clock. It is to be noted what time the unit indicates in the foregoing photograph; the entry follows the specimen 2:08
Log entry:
7:54
